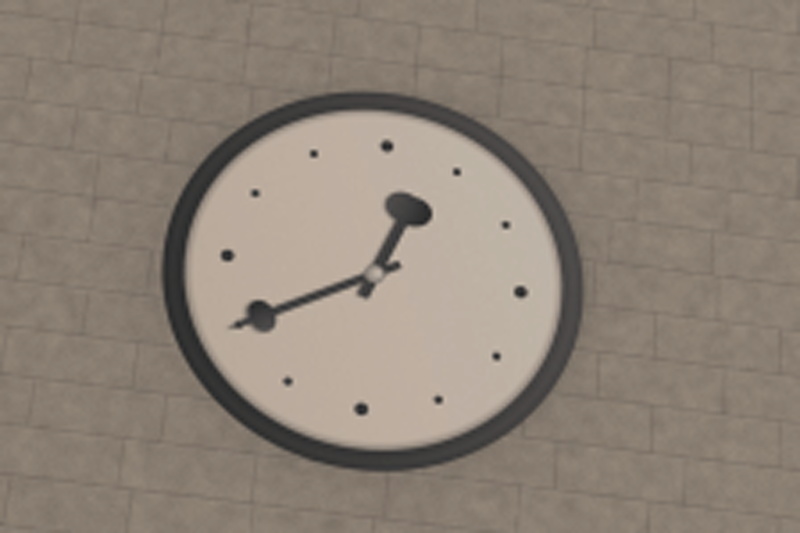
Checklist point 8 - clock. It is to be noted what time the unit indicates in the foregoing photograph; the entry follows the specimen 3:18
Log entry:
12:40
